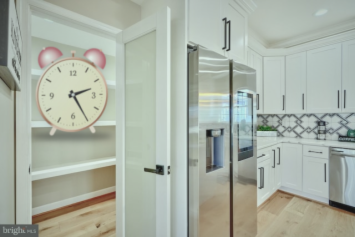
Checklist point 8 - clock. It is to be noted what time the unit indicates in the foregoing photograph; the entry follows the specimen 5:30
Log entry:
2:25
